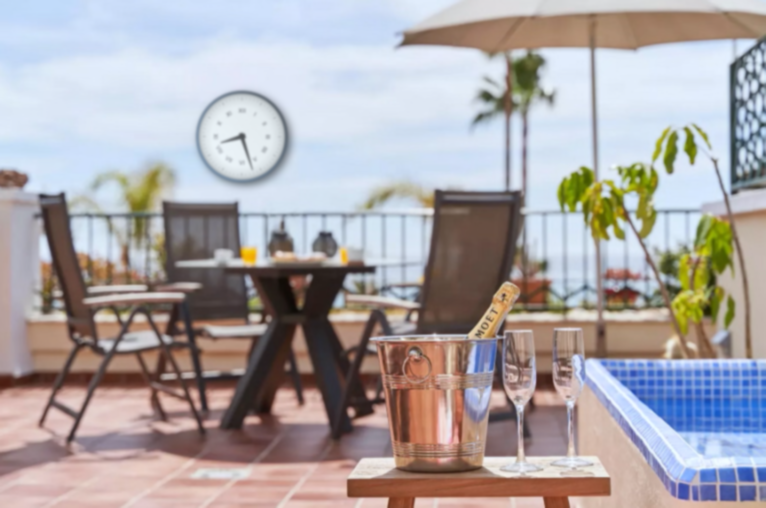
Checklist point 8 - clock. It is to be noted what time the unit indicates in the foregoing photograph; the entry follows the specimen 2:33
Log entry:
8:27
